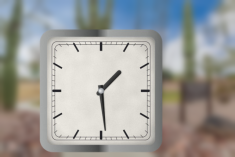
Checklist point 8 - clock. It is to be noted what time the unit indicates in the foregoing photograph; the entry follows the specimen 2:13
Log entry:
1:29
